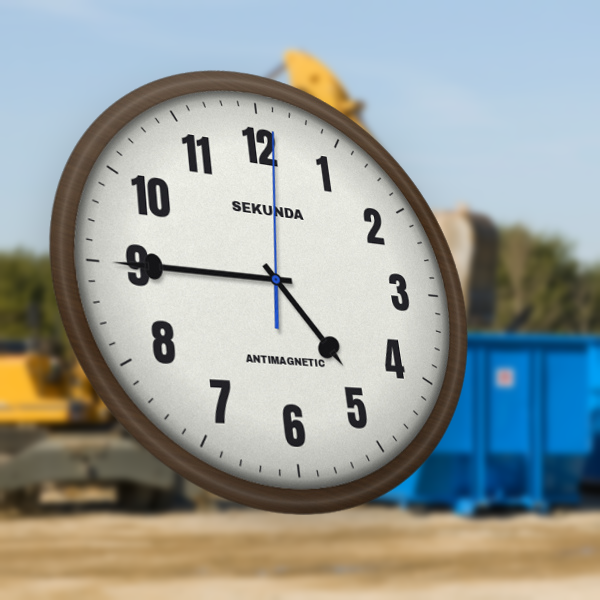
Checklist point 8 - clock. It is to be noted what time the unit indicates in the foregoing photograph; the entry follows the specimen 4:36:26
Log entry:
4:45:01
